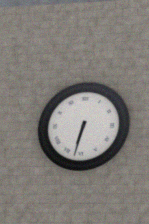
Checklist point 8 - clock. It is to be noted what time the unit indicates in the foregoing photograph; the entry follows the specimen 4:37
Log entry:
6:32
